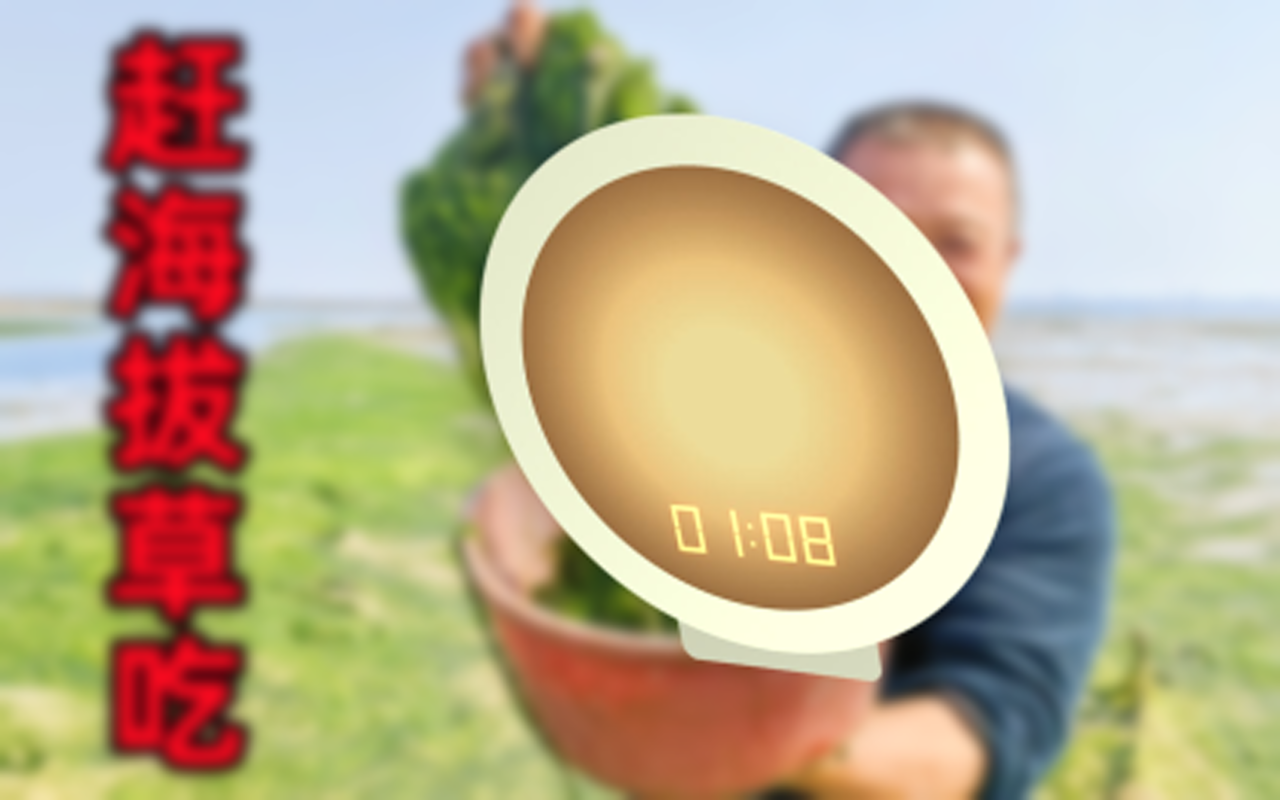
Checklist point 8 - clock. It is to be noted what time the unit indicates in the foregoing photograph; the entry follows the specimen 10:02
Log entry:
1:08
